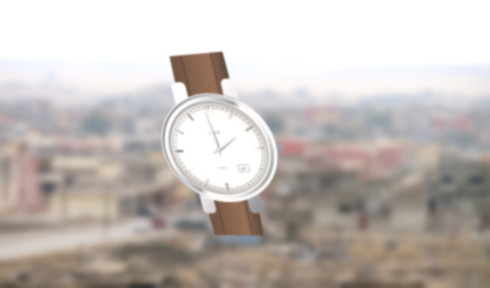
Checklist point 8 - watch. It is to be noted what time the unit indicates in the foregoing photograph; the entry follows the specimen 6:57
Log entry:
1:59
